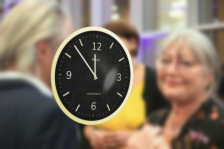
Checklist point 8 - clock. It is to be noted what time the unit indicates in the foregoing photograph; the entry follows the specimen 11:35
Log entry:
11:53
